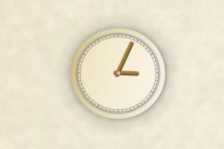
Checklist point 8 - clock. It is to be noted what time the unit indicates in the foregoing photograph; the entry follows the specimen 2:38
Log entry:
3:04
